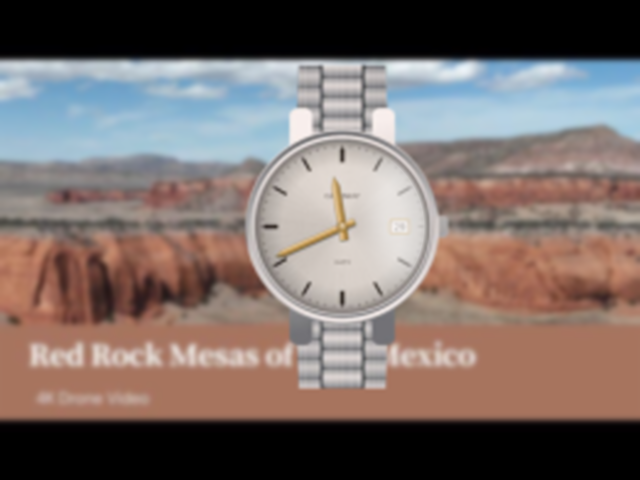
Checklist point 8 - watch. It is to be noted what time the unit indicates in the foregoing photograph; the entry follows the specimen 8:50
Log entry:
11:41
